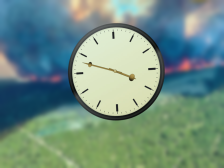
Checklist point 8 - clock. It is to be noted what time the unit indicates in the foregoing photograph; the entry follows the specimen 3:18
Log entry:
3:48
